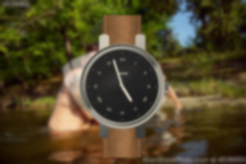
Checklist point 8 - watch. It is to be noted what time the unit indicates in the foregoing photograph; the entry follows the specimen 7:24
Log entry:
4:57
